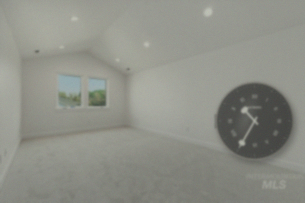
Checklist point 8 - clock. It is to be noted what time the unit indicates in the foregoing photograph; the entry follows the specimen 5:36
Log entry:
10:35
